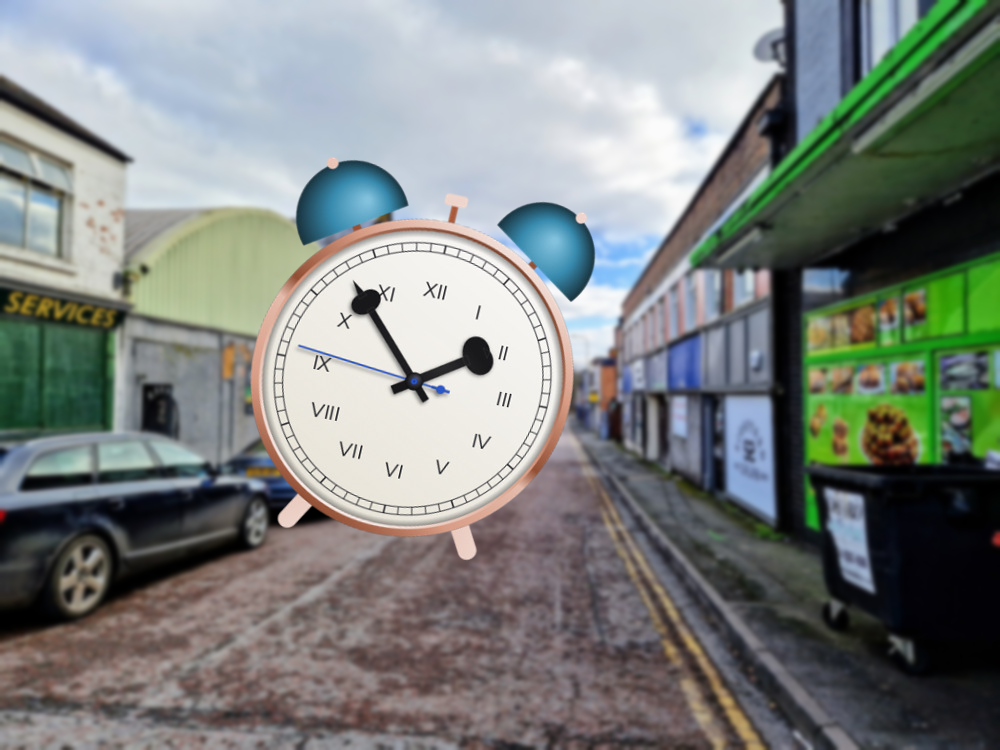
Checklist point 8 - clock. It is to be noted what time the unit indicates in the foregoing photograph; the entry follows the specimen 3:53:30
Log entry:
1:52:46
